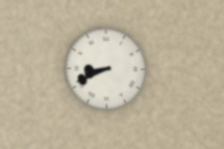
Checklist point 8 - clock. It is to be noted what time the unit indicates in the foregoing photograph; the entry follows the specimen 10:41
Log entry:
8:41
